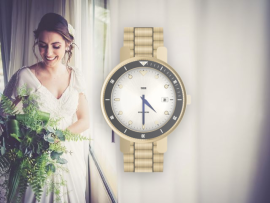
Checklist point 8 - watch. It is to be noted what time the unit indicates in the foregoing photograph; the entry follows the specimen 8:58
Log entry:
4:30
